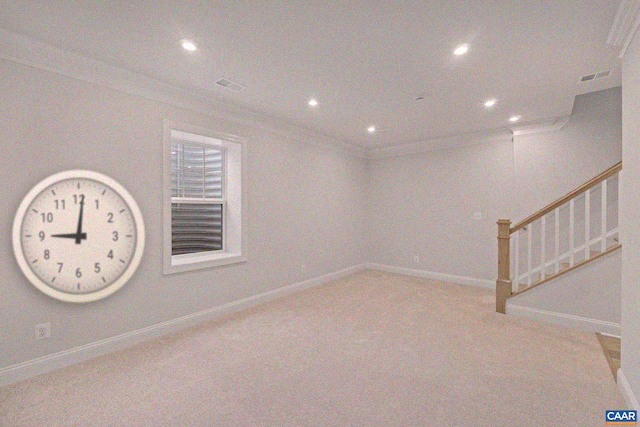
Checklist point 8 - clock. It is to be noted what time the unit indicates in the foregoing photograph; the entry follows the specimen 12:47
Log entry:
9:01
